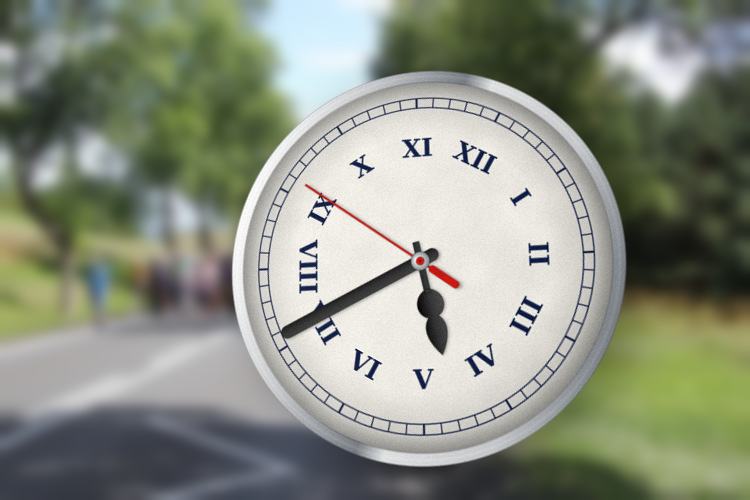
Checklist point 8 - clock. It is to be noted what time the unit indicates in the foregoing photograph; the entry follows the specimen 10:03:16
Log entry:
4:35:46
